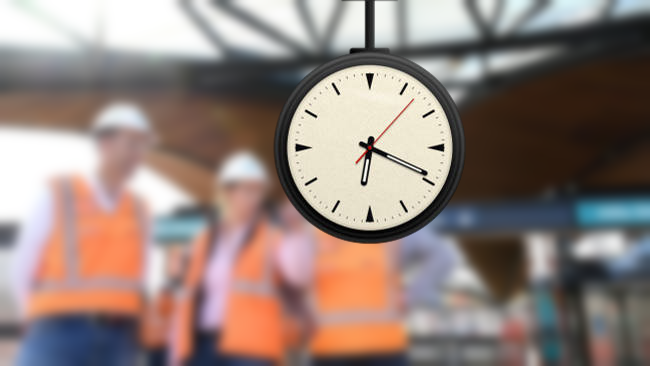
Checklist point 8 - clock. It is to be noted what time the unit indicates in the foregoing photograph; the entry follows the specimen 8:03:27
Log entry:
6:19:07
